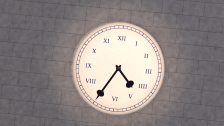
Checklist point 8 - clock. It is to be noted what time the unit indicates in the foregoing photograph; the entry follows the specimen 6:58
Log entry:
4:35
